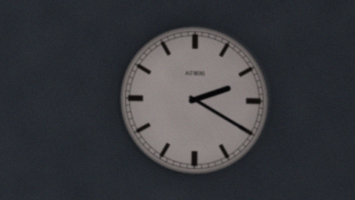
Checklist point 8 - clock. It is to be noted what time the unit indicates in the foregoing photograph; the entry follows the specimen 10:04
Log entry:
2:20
